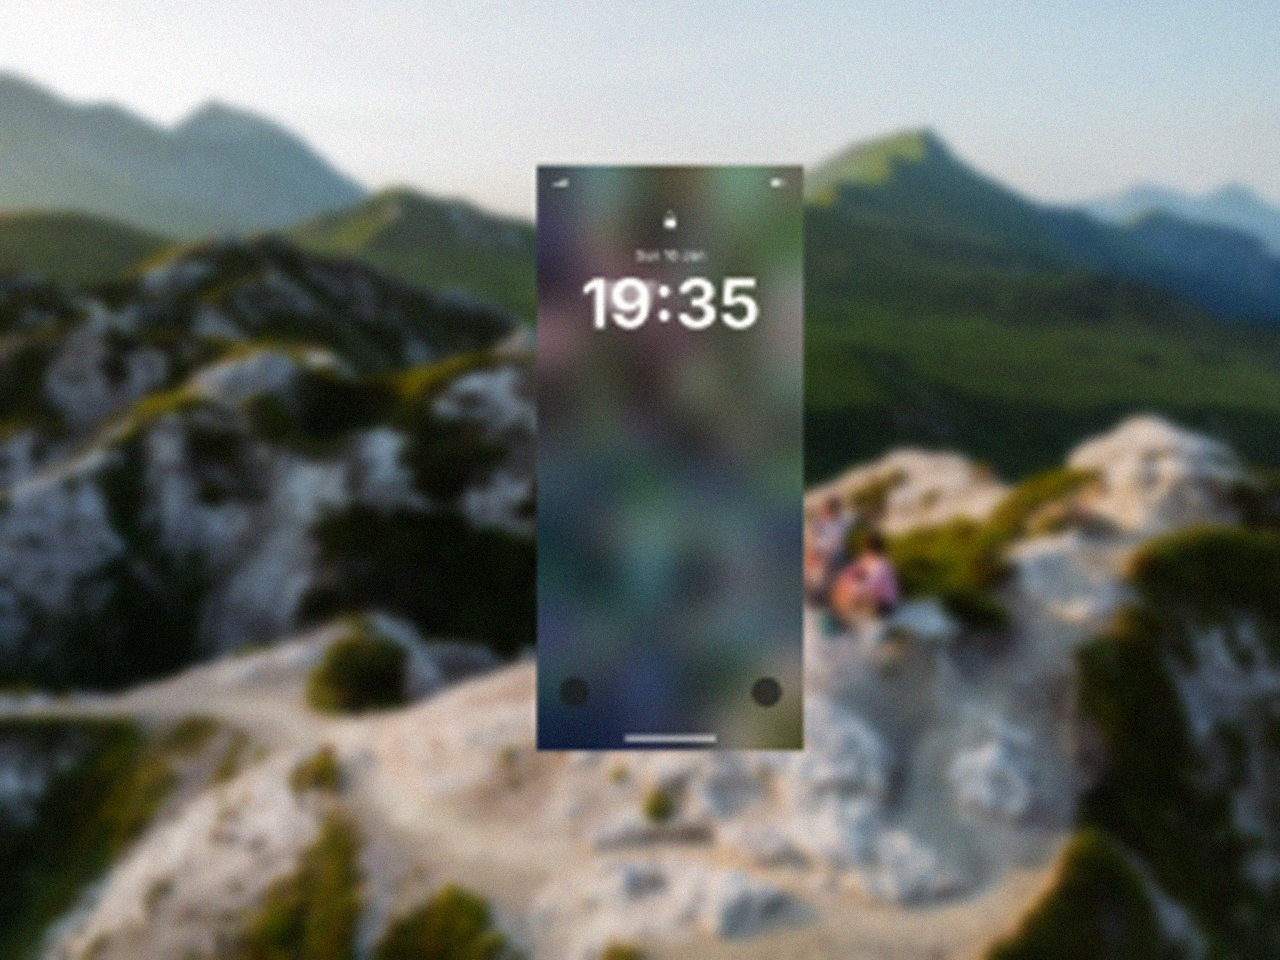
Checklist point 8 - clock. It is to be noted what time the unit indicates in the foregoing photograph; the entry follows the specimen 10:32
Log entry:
19:35
